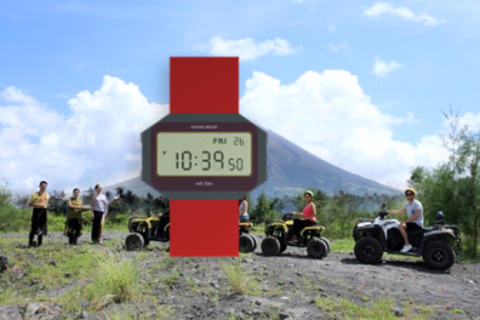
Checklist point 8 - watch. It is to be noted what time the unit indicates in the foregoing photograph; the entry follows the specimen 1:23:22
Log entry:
10:39:50
